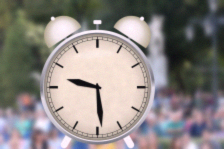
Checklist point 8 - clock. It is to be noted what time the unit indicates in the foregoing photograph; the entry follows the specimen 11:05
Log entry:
9:29
